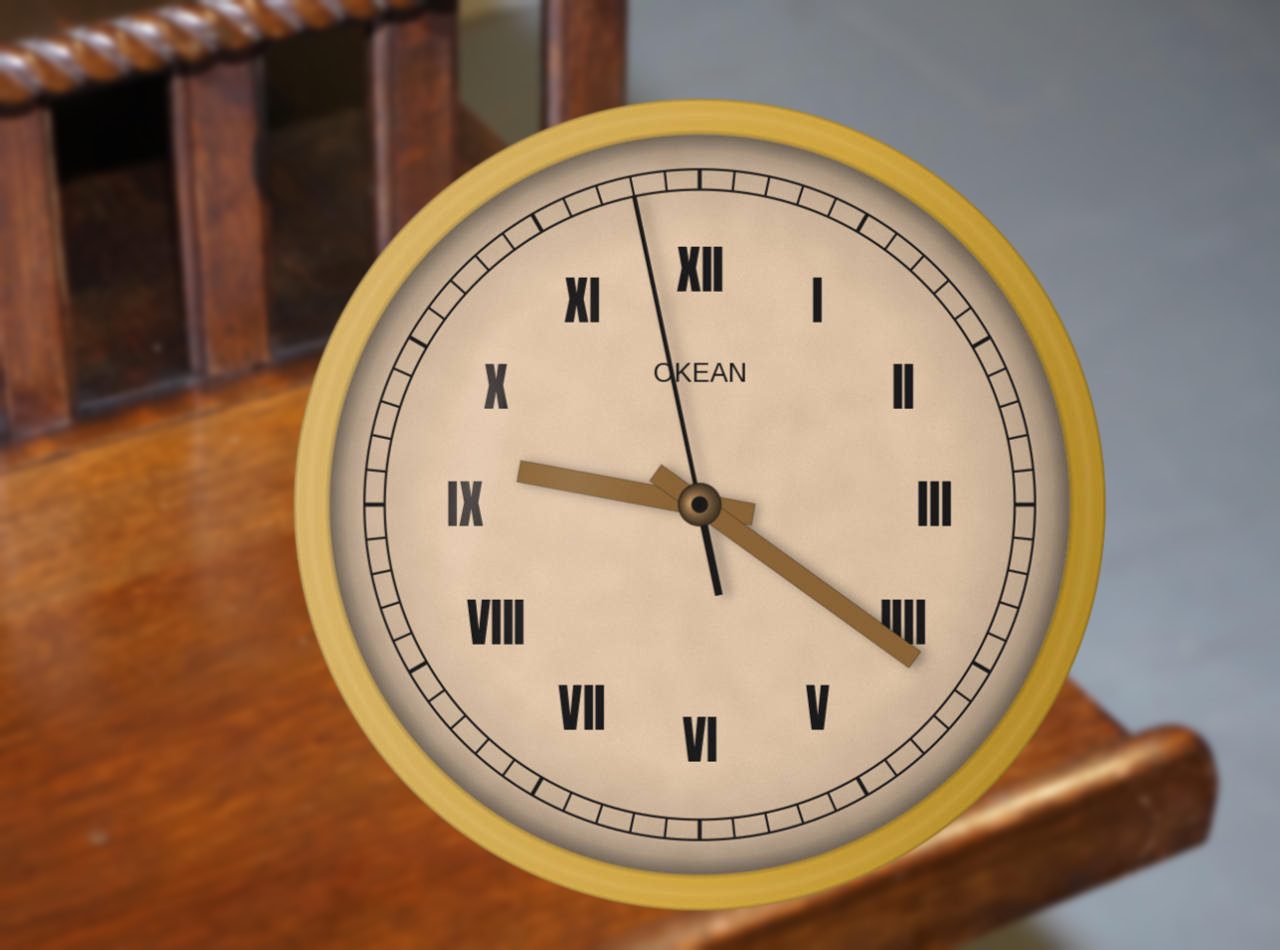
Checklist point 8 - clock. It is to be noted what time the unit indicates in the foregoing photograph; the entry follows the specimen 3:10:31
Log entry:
9:20:58
